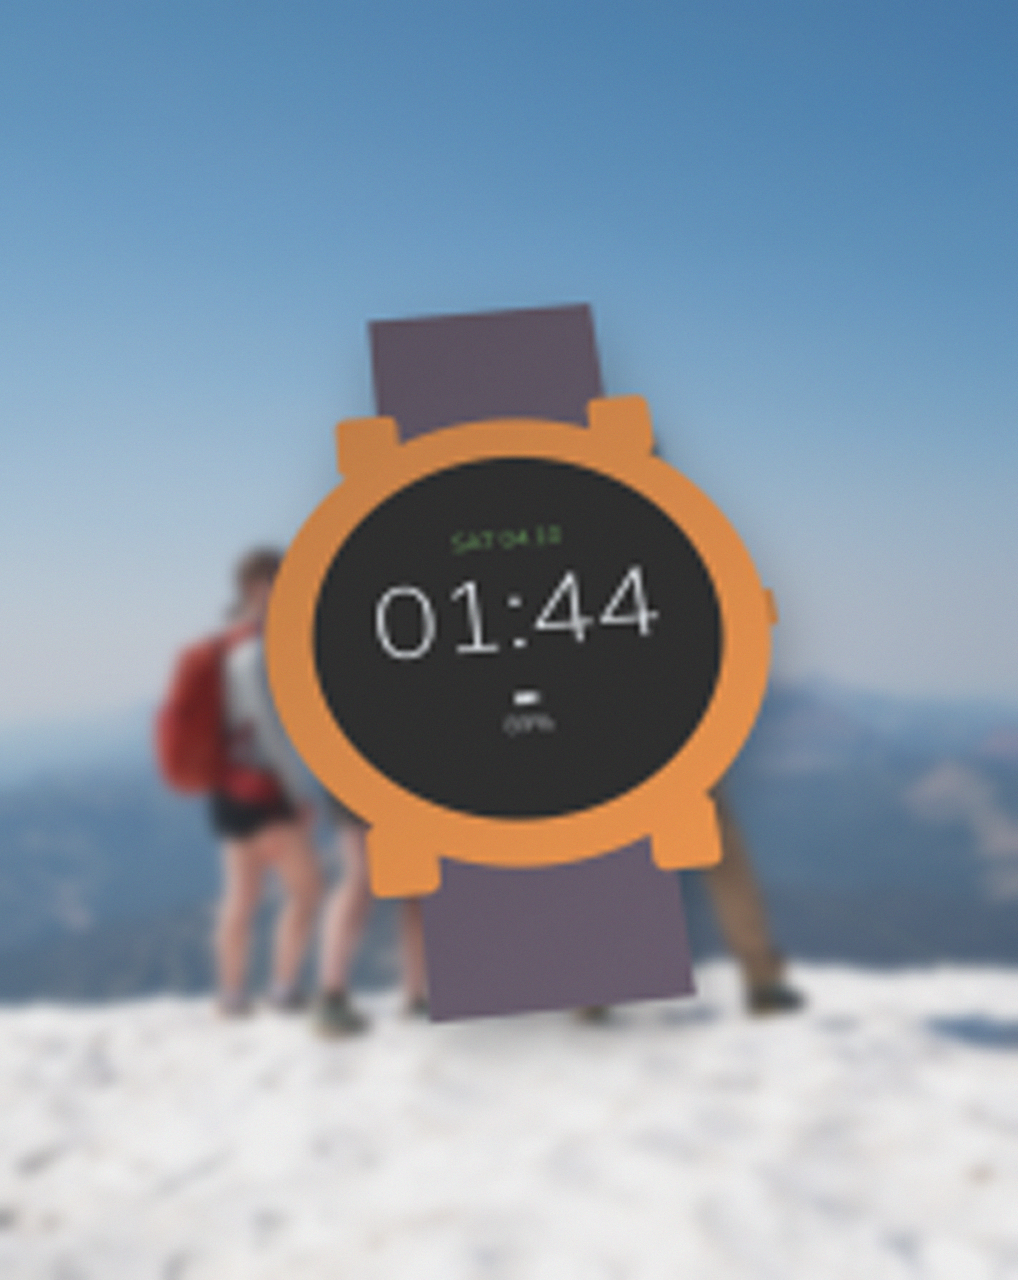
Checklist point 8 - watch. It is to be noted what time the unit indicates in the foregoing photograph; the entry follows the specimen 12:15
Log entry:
1:44
